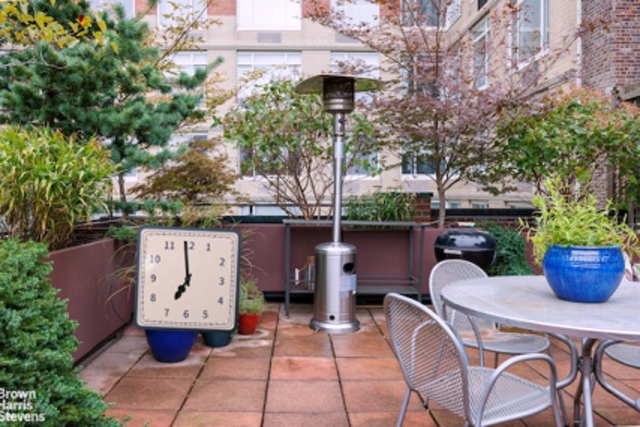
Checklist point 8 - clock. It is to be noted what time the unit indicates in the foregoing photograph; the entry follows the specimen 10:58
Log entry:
6:59
